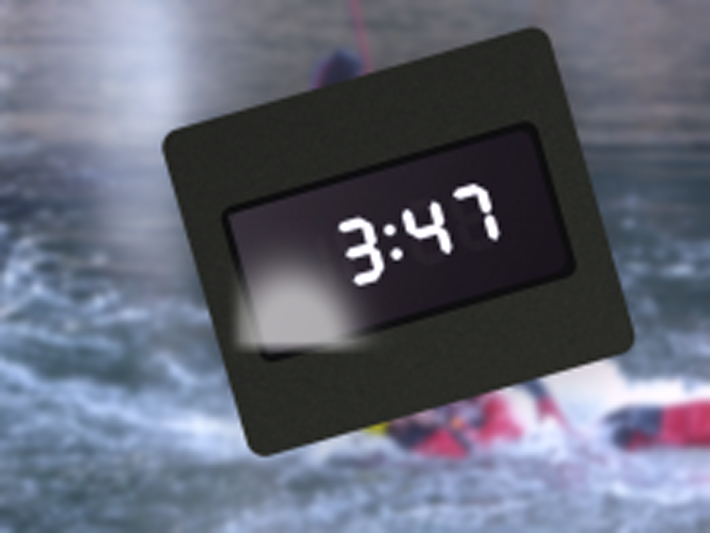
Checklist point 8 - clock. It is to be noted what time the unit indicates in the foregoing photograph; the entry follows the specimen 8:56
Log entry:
3:47
